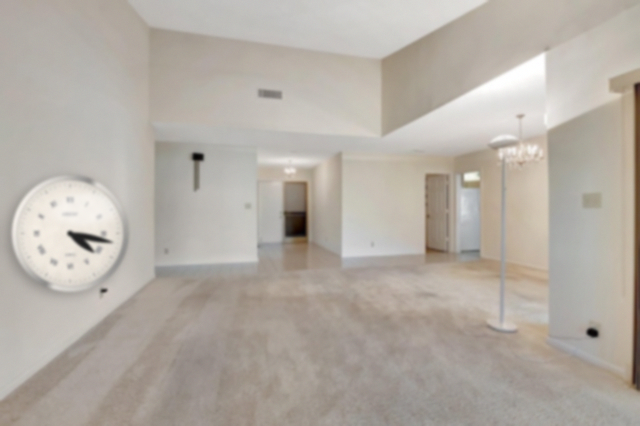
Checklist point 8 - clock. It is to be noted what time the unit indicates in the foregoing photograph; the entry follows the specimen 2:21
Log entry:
4:17
